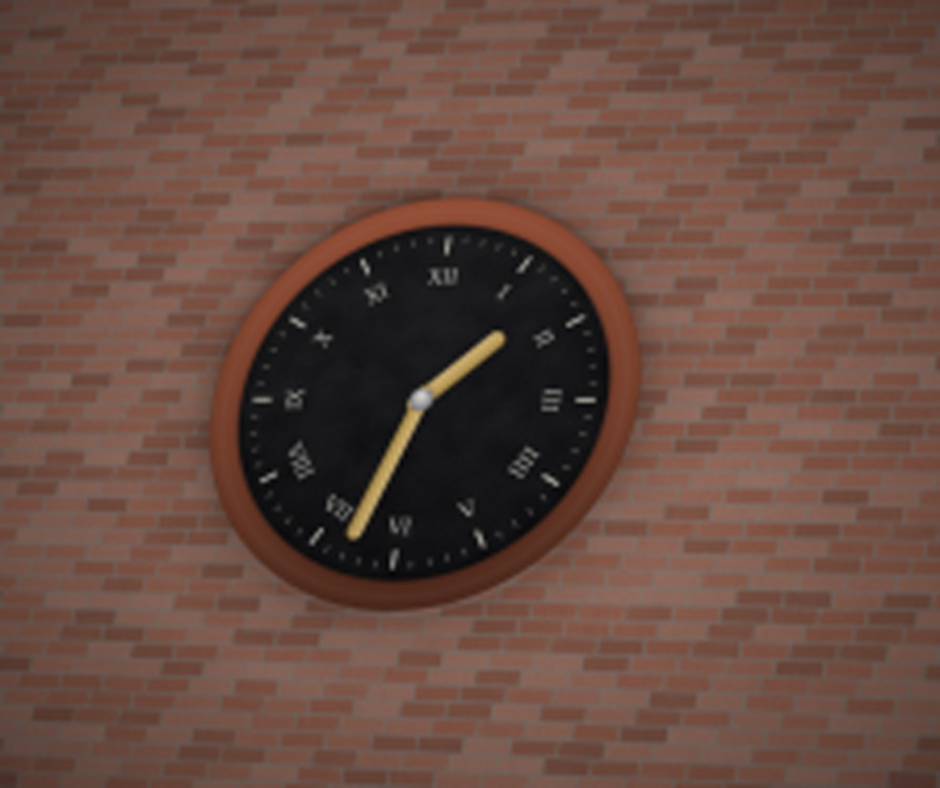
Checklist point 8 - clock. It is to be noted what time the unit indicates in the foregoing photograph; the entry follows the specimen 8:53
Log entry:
1:33
